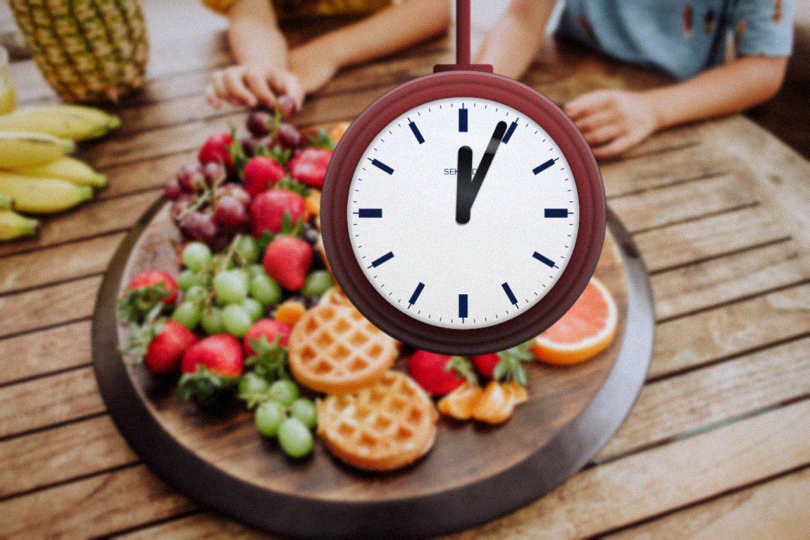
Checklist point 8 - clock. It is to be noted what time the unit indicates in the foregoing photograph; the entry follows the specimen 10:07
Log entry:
12:04
